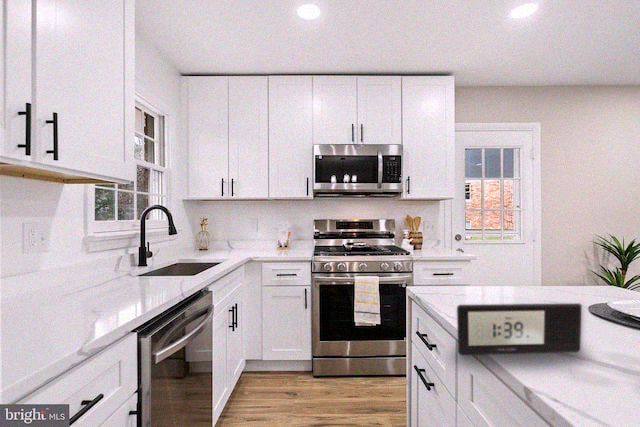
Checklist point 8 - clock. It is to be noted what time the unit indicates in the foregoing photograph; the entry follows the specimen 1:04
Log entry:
1:39
